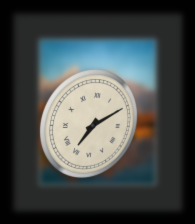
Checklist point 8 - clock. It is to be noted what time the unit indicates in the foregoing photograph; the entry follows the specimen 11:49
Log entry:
7:10
